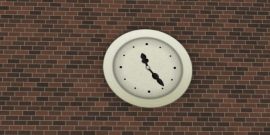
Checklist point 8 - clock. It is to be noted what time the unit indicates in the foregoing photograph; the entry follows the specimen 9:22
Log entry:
11:24
